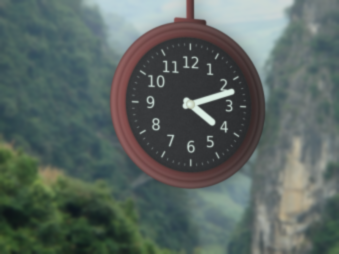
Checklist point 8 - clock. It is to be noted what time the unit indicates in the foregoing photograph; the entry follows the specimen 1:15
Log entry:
4:12
